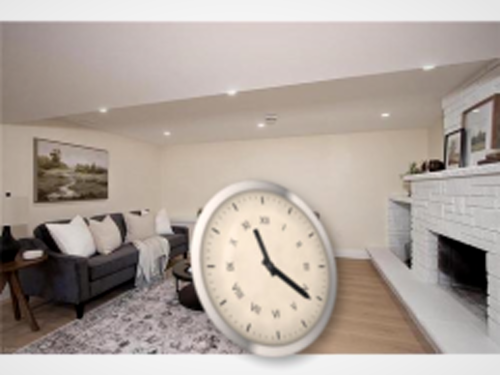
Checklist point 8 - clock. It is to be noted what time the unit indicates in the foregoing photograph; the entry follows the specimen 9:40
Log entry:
11:21
